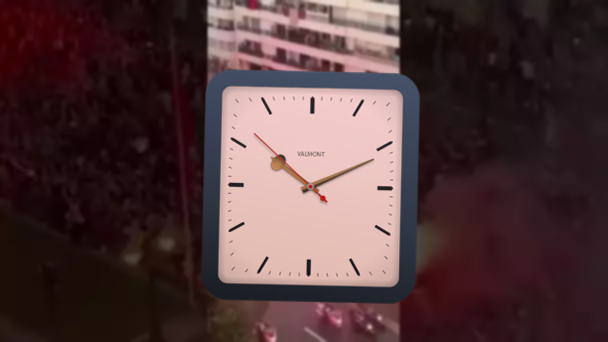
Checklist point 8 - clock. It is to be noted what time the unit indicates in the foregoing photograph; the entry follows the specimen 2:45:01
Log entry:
10:10:52
